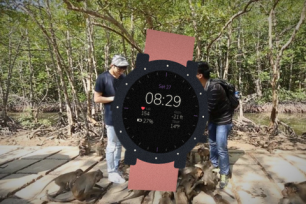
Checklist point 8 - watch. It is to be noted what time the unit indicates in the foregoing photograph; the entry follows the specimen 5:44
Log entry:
8:29
